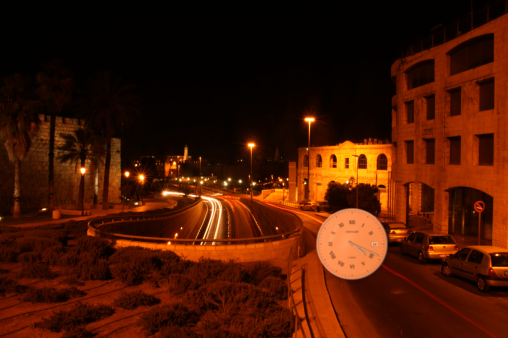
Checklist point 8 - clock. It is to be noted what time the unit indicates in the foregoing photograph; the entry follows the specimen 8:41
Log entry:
4:19
